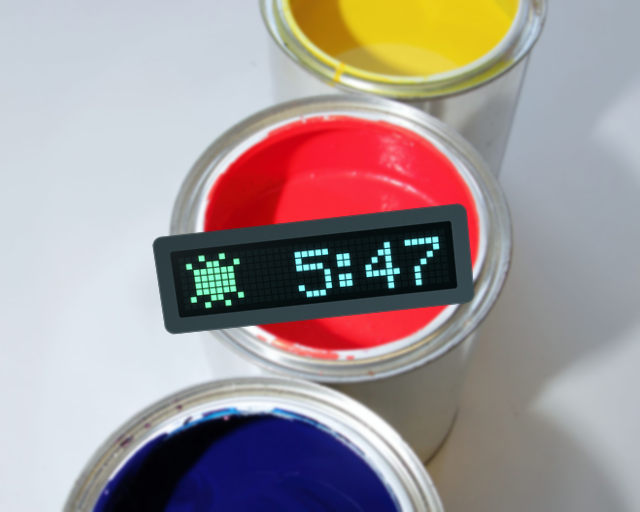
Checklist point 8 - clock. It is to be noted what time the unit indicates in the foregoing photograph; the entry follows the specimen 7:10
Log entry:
5:47
